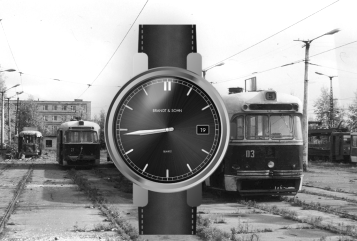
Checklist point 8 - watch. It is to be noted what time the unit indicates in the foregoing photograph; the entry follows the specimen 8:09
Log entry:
8:44
